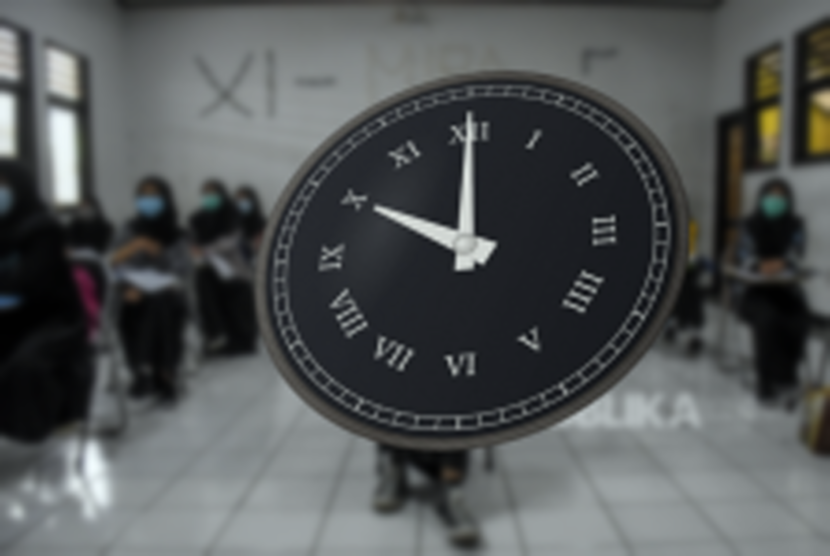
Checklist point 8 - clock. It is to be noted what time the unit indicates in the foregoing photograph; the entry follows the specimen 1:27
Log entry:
10:00
